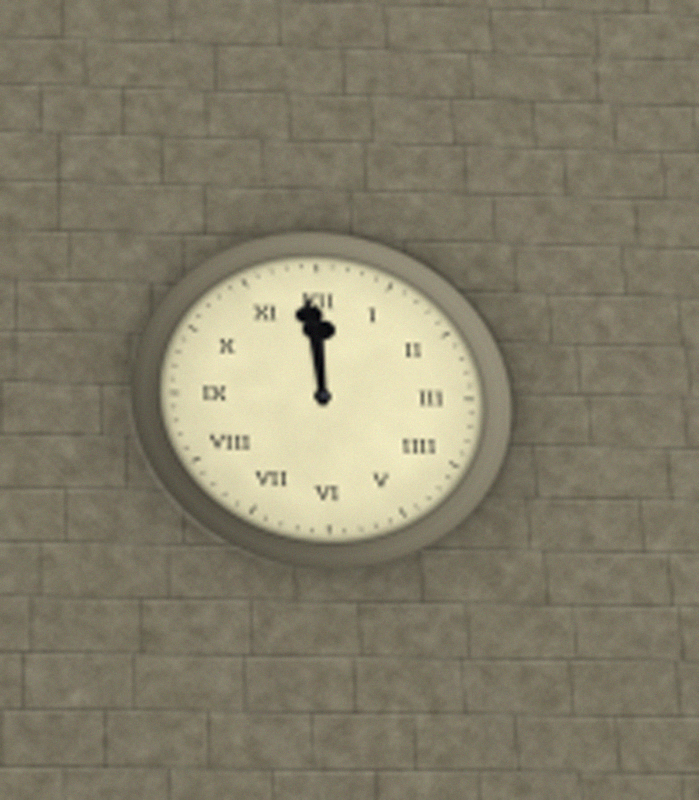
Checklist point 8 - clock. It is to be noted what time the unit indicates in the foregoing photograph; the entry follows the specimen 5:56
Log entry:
11:59
